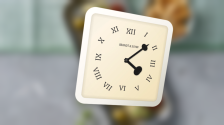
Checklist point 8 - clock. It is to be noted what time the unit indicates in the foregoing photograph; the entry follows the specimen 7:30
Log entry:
4:08
